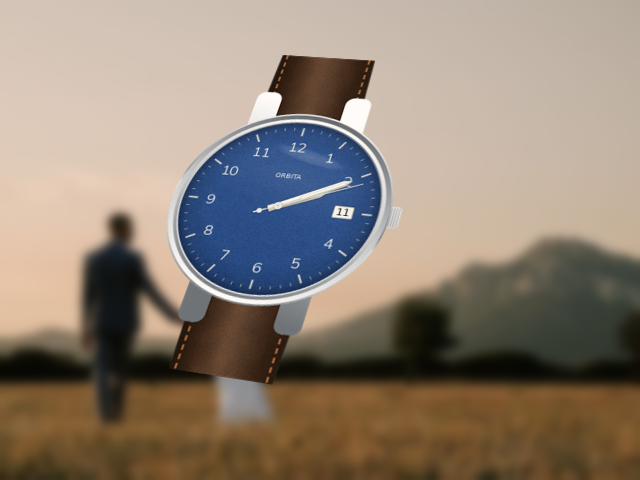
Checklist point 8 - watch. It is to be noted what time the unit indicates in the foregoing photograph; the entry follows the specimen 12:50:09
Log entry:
2:10:11
